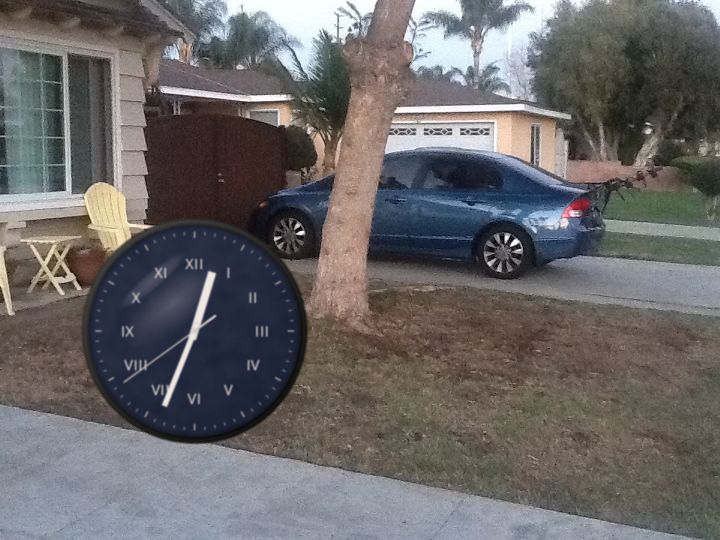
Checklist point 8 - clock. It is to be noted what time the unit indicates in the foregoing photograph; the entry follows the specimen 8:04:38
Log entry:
12:33:39
